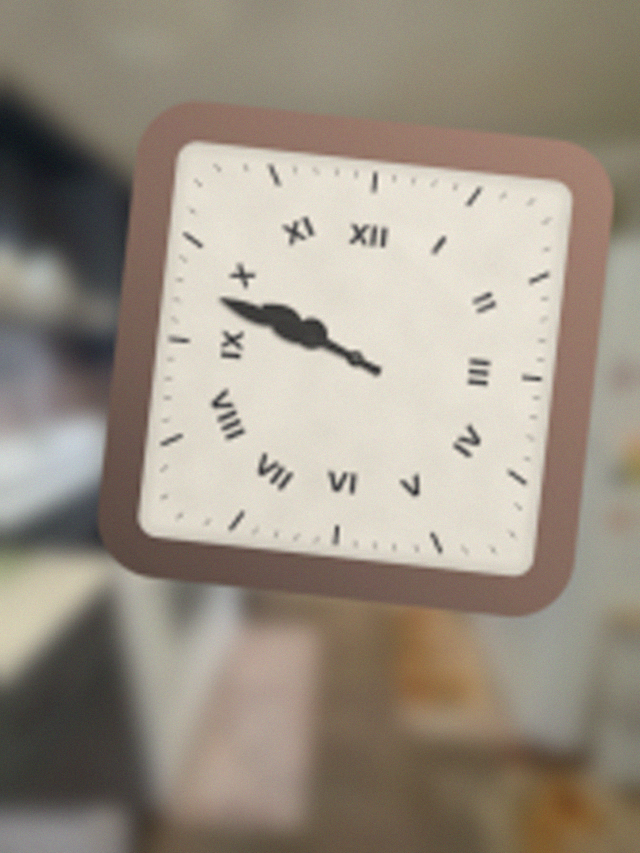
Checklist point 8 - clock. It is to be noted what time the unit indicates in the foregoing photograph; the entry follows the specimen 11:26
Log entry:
9:48
